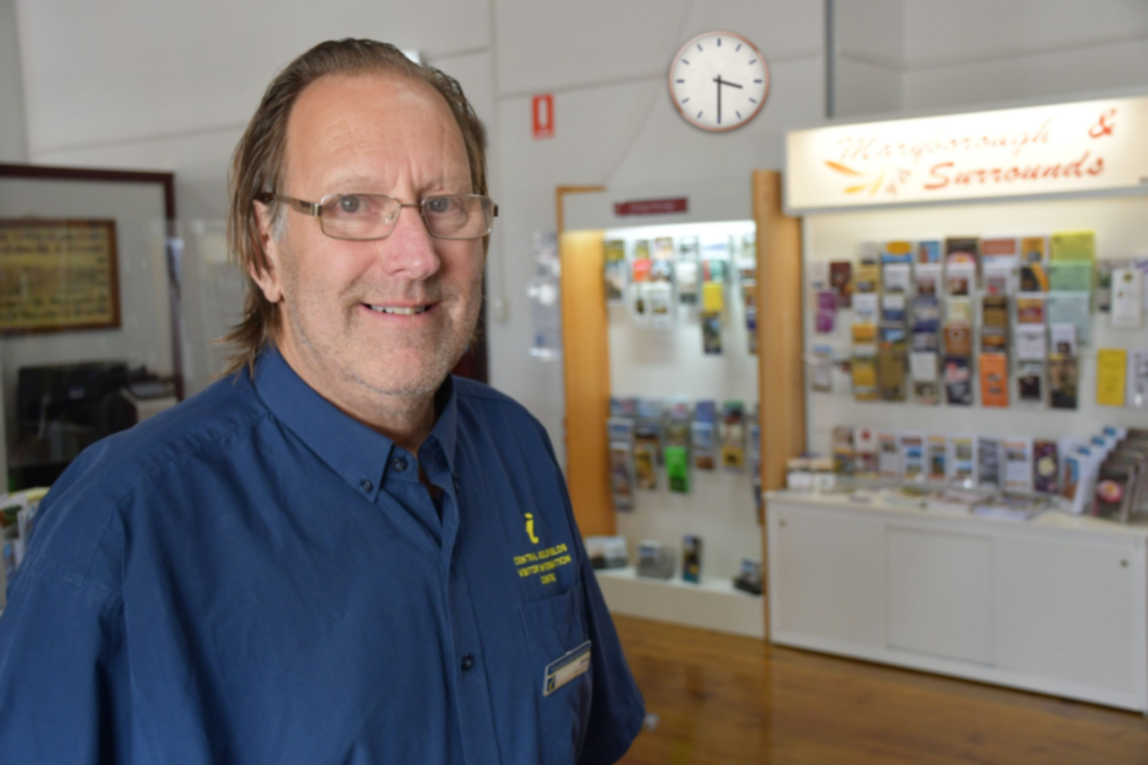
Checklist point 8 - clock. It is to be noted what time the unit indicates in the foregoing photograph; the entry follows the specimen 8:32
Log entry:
3:30
